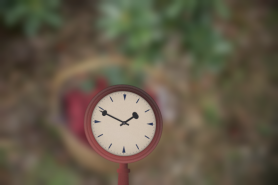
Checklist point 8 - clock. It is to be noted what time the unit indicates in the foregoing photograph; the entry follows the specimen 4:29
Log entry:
1:49
